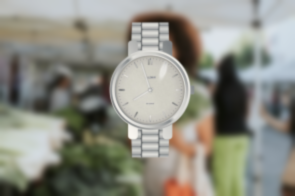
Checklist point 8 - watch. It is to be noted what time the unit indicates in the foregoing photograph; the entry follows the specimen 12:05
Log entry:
7:57
